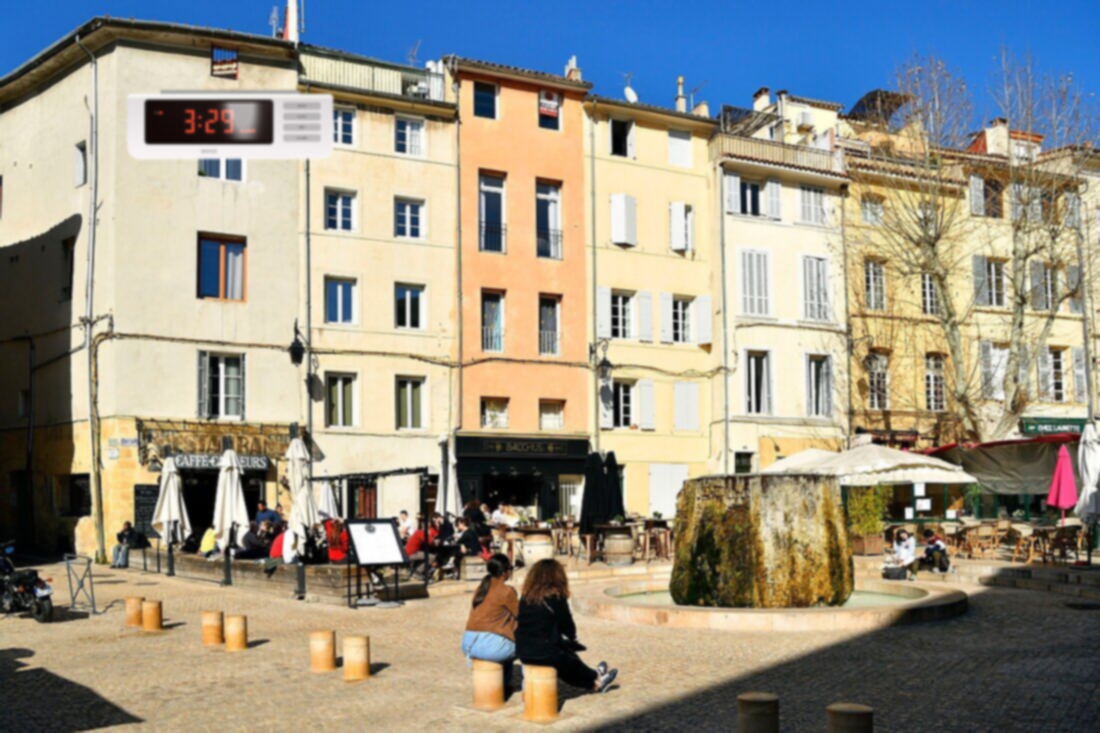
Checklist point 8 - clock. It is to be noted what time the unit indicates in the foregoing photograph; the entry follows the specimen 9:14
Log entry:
3:29
